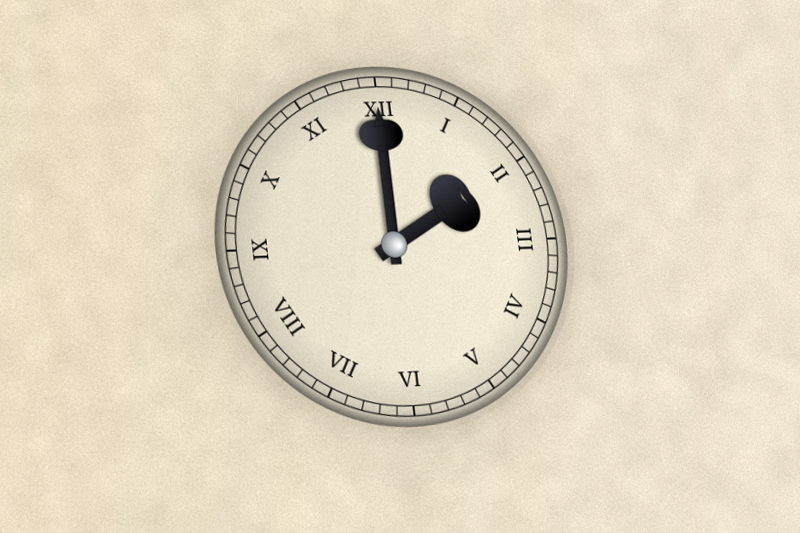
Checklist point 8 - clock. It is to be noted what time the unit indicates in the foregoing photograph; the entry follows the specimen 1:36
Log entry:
2:00
